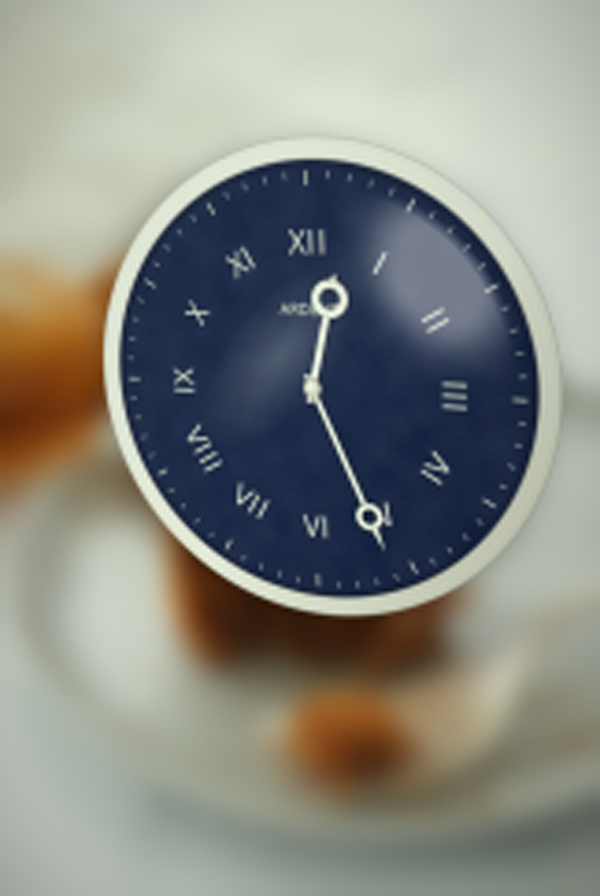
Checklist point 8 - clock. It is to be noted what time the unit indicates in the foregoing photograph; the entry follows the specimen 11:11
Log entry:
12:26
